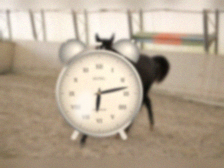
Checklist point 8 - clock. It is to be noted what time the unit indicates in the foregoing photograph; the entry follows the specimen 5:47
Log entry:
6:13
